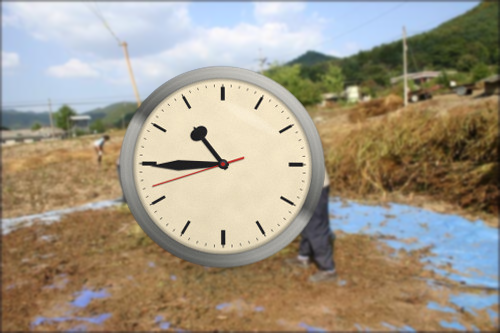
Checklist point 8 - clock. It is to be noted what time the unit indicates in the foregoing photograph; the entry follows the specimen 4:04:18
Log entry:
10:44:42
